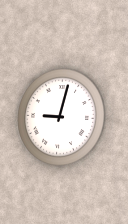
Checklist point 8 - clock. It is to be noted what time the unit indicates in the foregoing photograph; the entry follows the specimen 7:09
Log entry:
9:02
